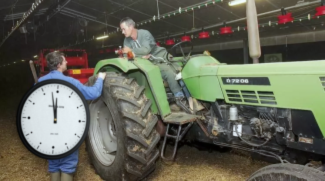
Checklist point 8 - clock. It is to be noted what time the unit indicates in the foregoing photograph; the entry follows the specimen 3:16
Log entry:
11:58
